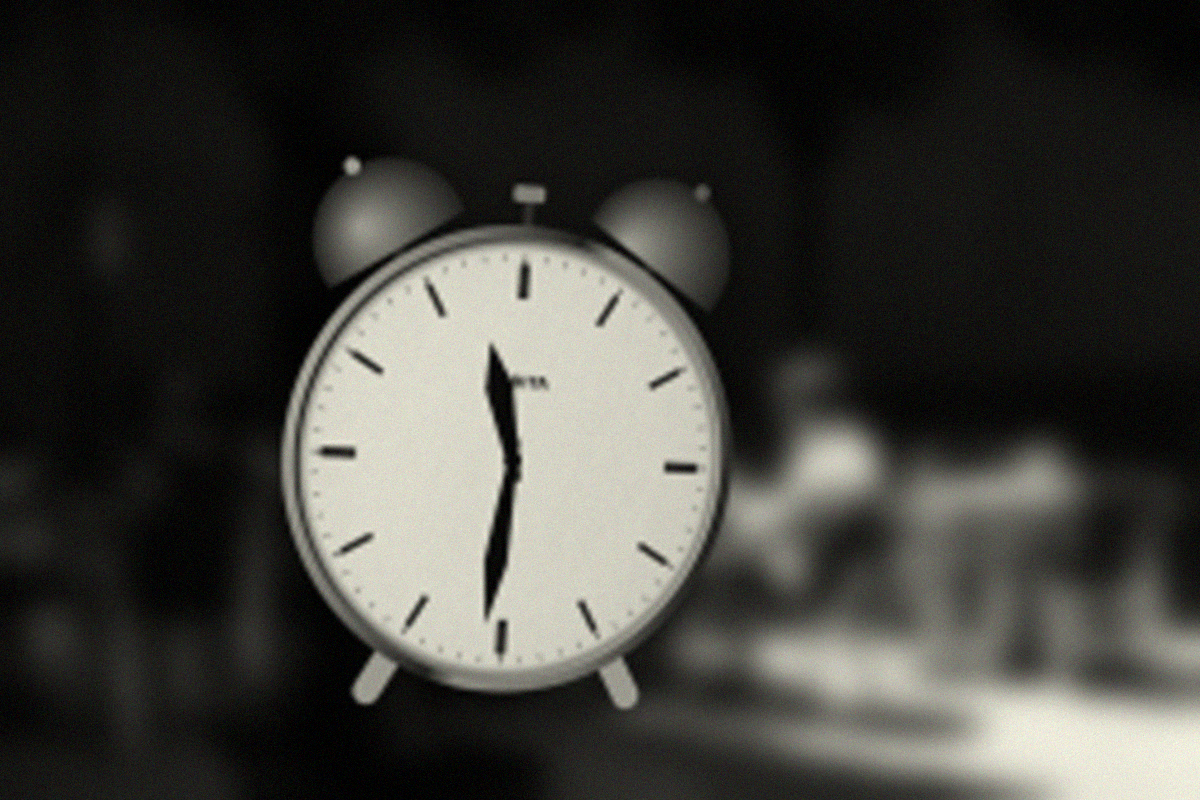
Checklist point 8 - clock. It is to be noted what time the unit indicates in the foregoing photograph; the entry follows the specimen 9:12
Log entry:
11:31
